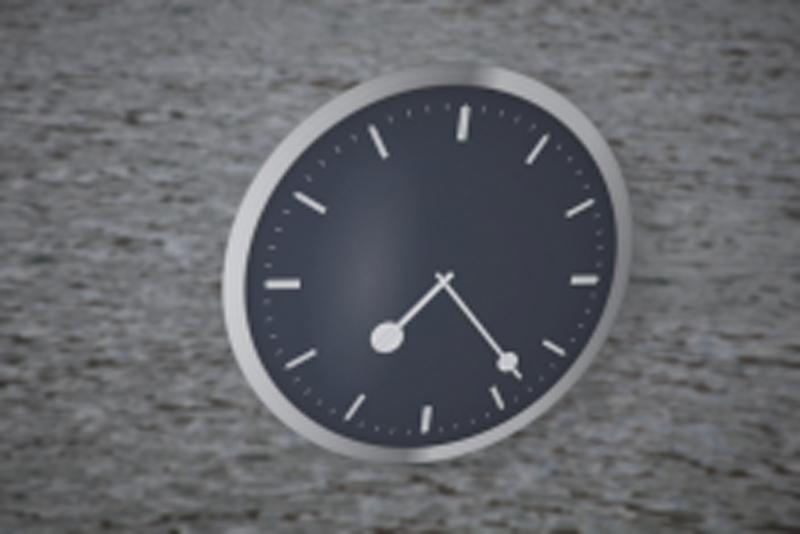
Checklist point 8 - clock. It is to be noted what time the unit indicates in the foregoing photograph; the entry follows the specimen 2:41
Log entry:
7:23
